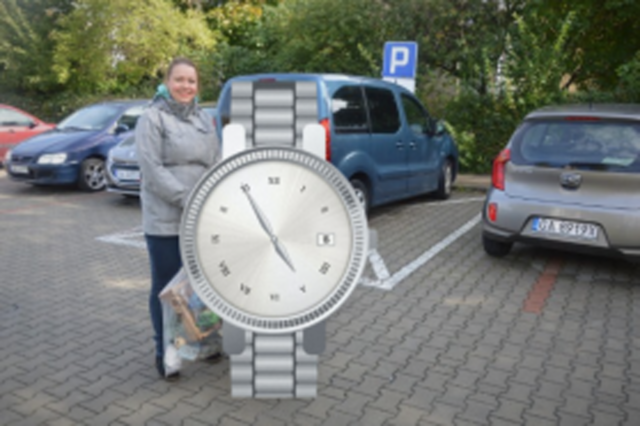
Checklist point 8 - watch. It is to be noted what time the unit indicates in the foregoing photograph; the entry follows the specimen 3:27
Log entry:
4:55
